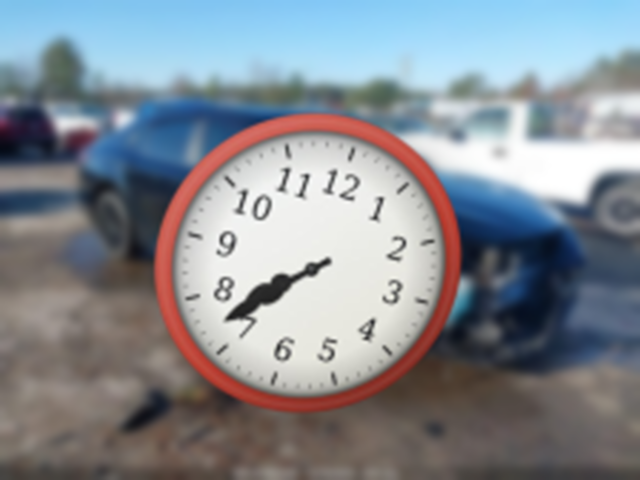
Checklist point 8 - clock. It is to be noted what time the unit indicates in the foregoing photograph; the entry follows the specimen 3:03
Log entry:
7:37
